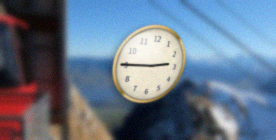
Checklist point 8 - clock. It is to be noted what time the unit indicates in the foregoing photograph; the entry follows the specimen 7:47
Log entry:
2:45
